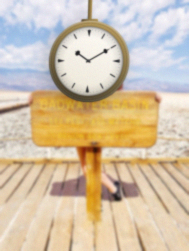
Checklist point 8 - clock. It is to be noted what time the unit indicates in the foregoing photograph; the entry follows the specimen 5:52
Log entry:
10:10
